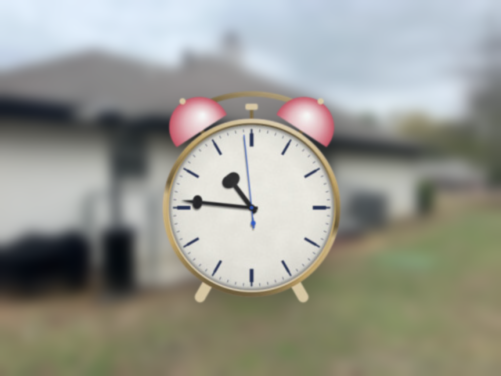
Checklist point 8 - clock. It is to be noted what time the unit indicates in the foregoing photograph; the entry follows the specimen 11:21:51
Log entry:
10:45:59
